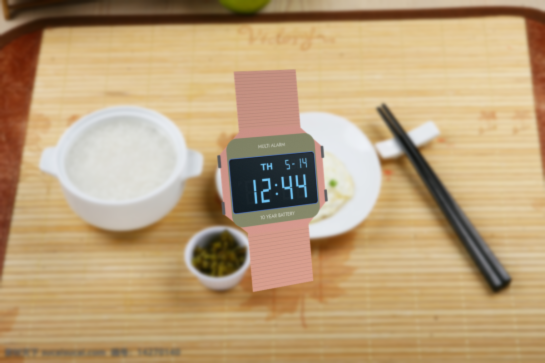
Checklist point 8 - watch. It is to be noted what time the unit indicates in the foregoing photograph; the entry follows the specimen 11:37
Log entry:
12:44
